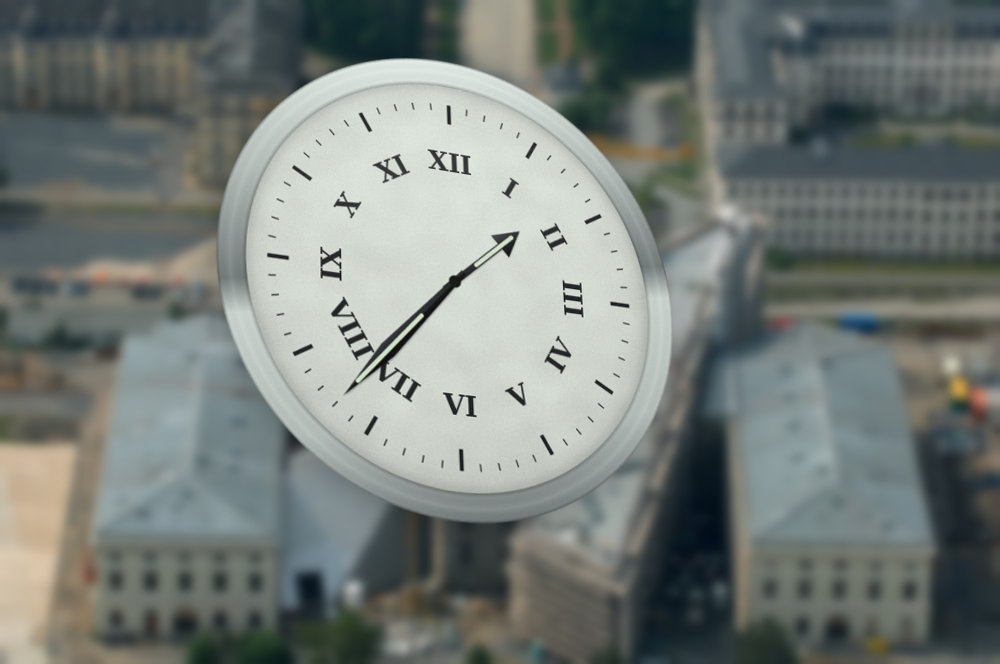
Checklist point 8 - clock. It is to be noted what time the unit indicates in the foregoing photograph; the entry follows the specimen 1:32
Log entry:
1:37
